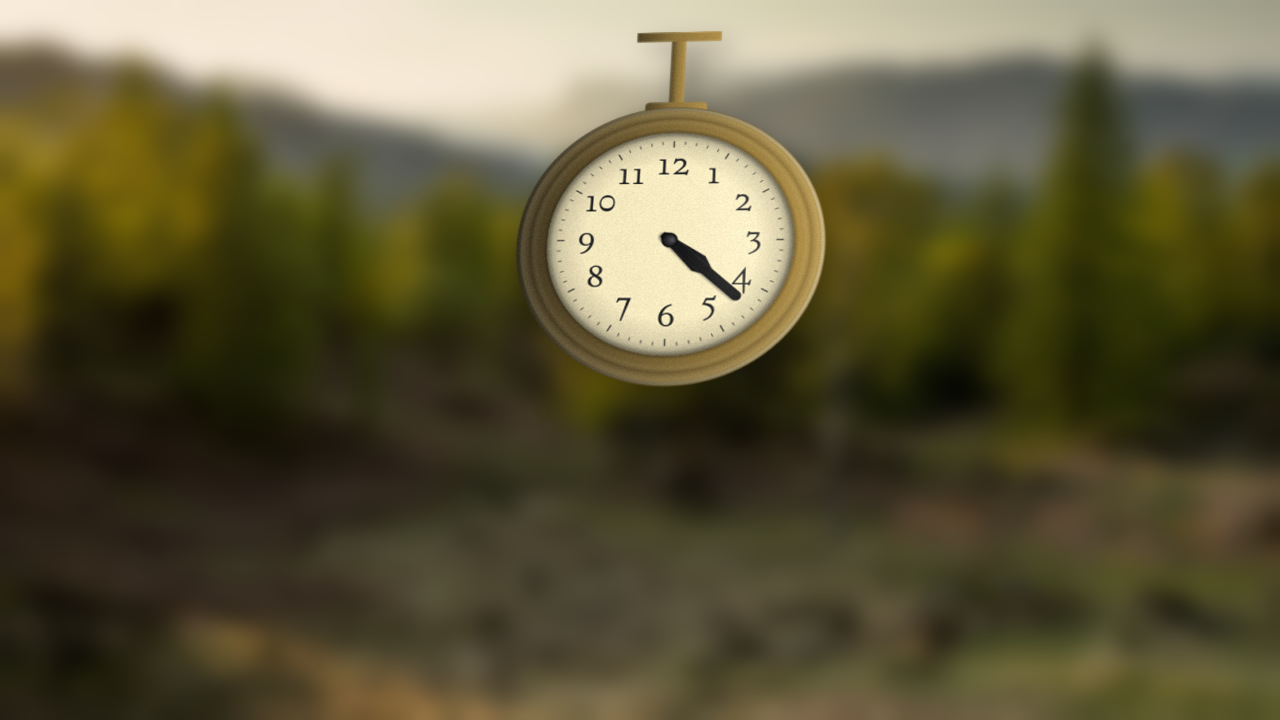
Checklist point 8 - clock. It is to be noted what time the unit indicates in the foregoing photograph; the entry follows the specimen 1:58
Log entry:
4:22
